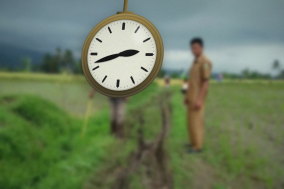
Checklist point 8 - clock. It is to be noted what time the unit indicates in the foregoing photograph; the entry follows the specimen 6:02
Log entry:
2:42
